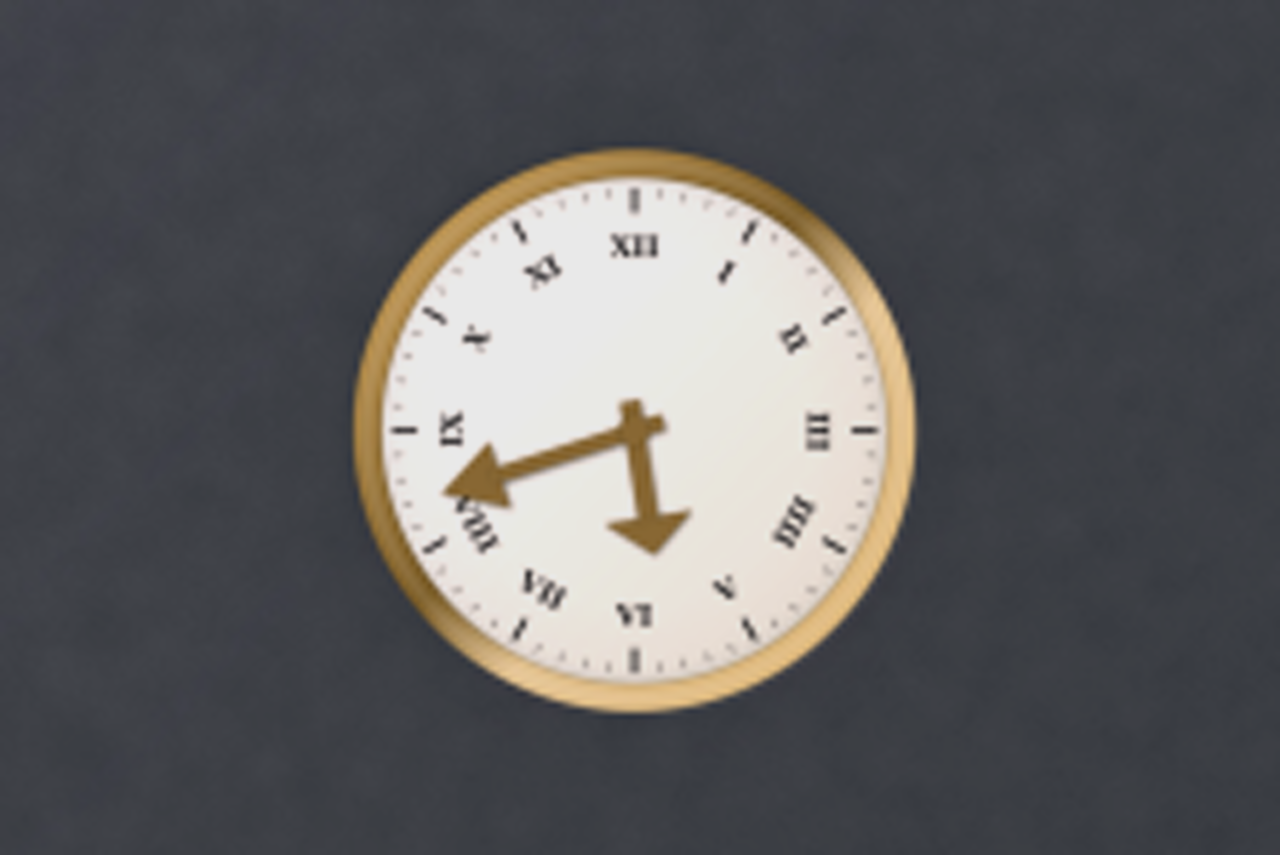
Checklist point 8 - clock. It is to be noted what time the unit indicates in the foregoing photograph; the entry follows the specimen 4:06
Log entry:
5:42
